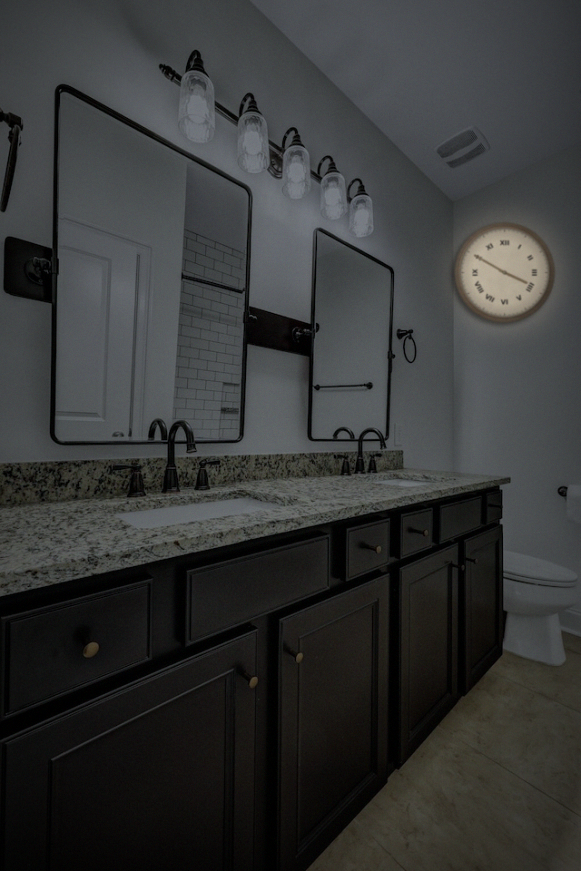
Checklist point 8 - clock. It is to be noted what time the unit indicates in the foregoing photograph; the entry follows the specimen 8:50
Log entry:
3:50
